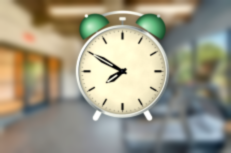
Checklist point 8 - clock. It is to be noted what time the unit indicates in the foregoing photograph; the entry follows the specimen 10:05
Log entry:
7:50
